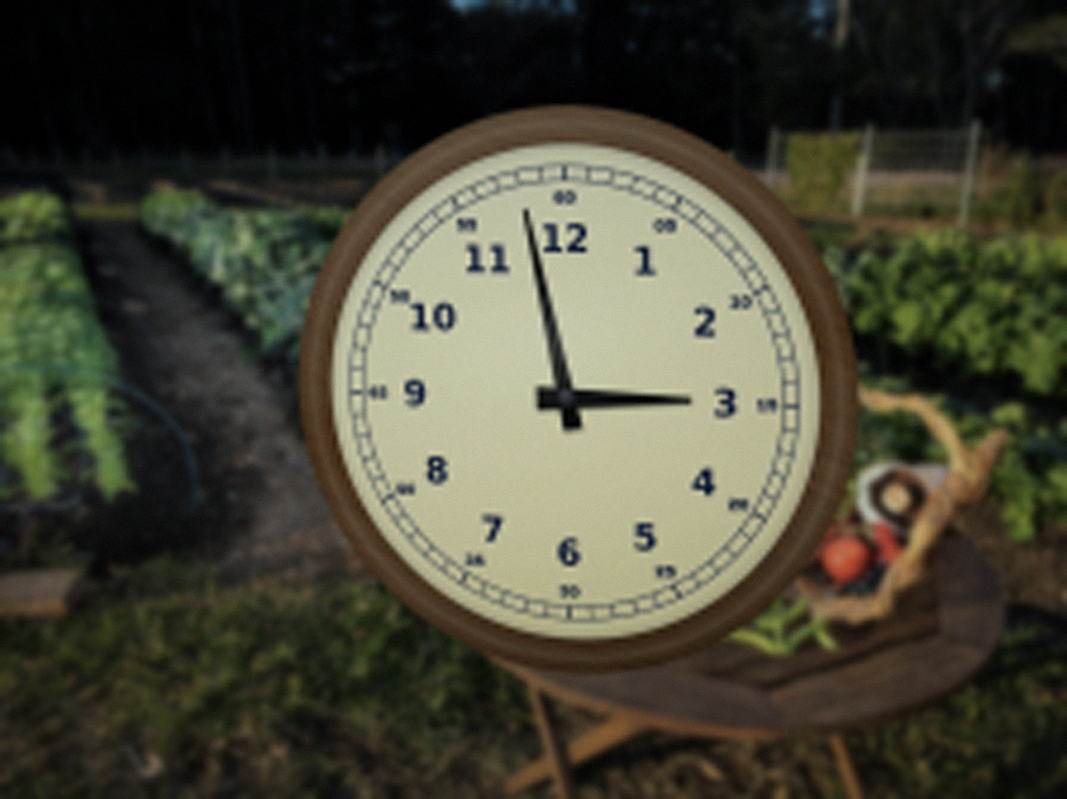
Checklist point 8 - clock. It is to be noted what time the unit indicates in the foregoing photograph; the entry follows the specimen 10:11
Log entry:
2:58
